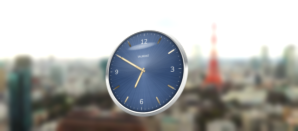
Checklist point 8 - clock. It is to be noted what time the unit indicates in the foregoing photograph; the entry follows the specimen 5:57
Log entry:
6:50
